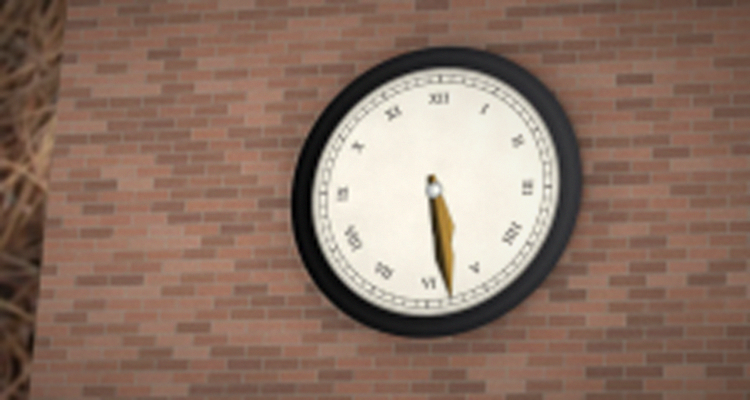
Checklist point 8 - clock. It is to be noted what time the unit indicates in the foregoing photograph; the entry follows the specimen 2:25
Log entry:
5:28
